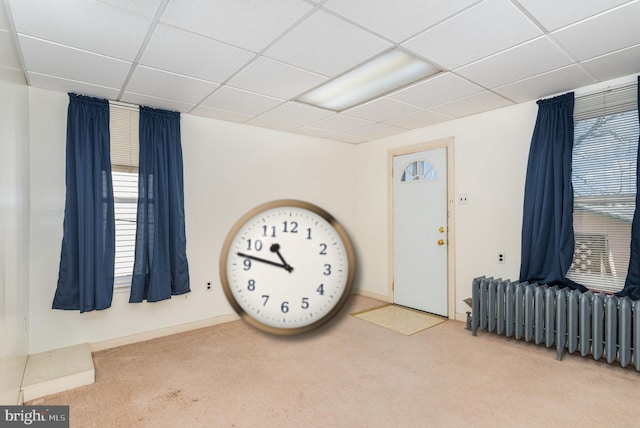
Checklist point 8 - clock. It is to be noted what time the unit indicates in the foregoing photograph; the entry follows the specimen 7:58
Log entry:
10:47
